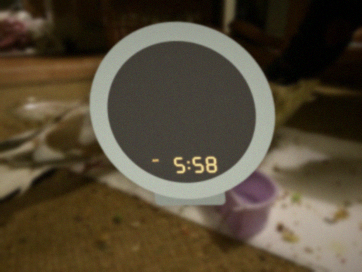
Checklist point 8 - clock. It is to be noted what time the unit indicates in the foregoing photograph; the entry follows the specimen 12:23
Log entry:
5:58
